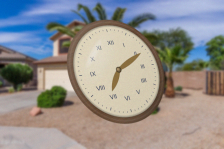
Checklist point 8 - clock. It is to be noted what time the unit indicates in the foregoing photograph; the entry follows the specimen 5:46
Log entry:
7:11
